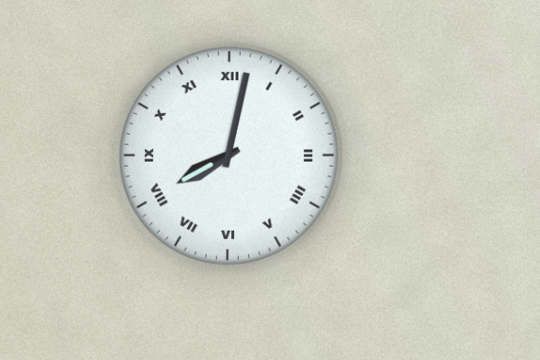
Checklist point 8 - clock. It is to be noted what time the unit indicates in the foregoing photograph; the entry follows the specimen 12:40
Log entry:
8:02
